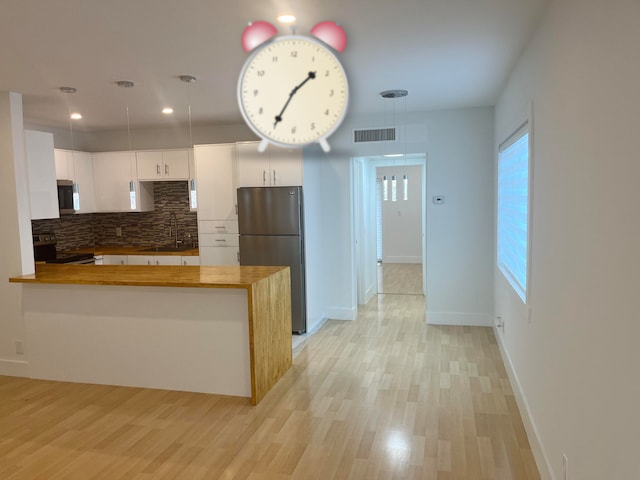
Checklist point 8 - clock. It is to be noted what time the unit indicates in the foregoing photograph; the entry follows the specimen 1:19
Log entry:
1:35
